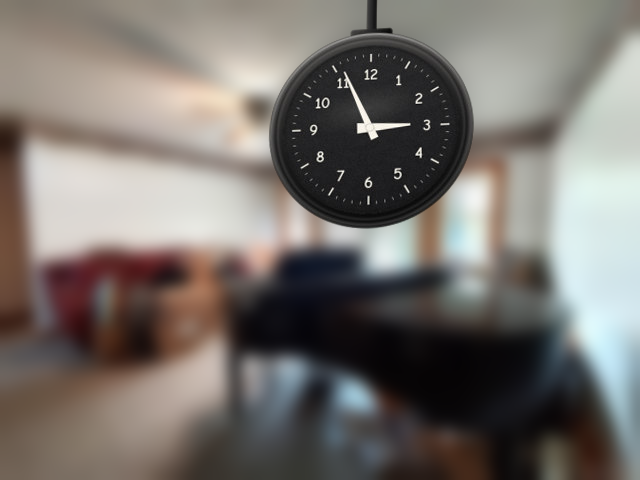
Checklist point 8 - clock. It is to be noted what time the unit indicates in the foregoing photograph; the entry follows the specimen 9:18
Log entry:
2:56
